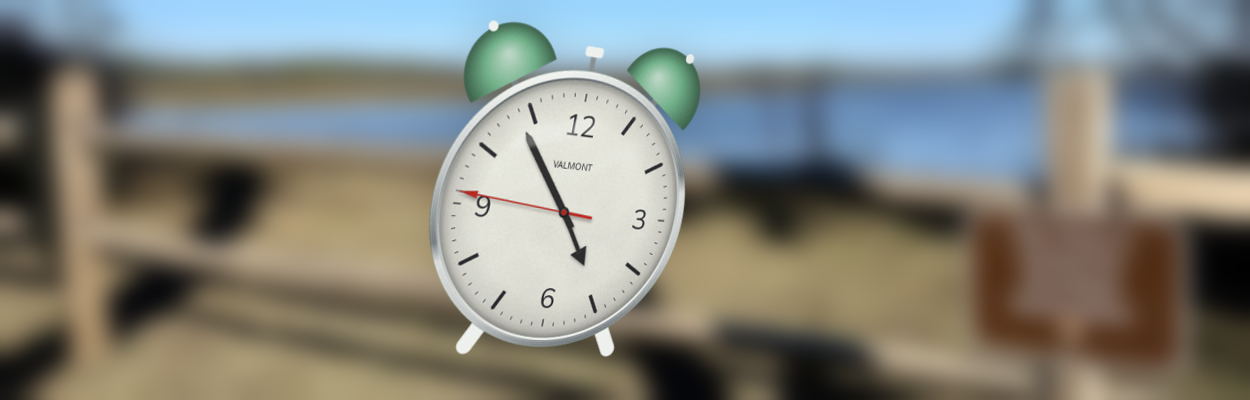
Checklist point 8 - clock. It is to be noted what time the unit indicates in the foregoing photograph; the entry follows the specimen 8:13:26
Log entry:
4:53:46
